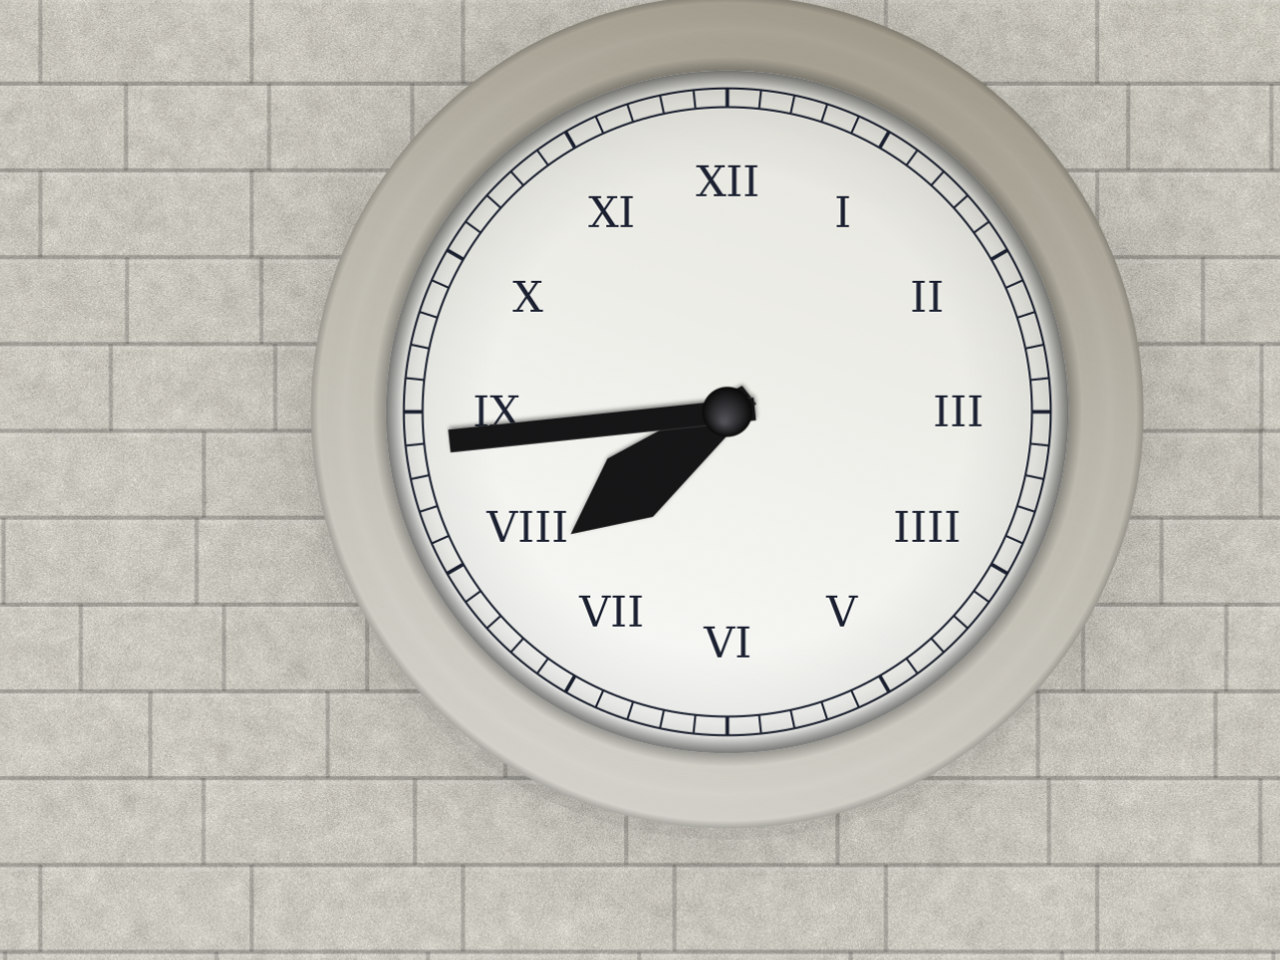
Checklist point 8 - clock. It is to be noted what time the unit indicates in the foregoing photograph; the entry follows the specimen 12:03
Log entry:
7:44
